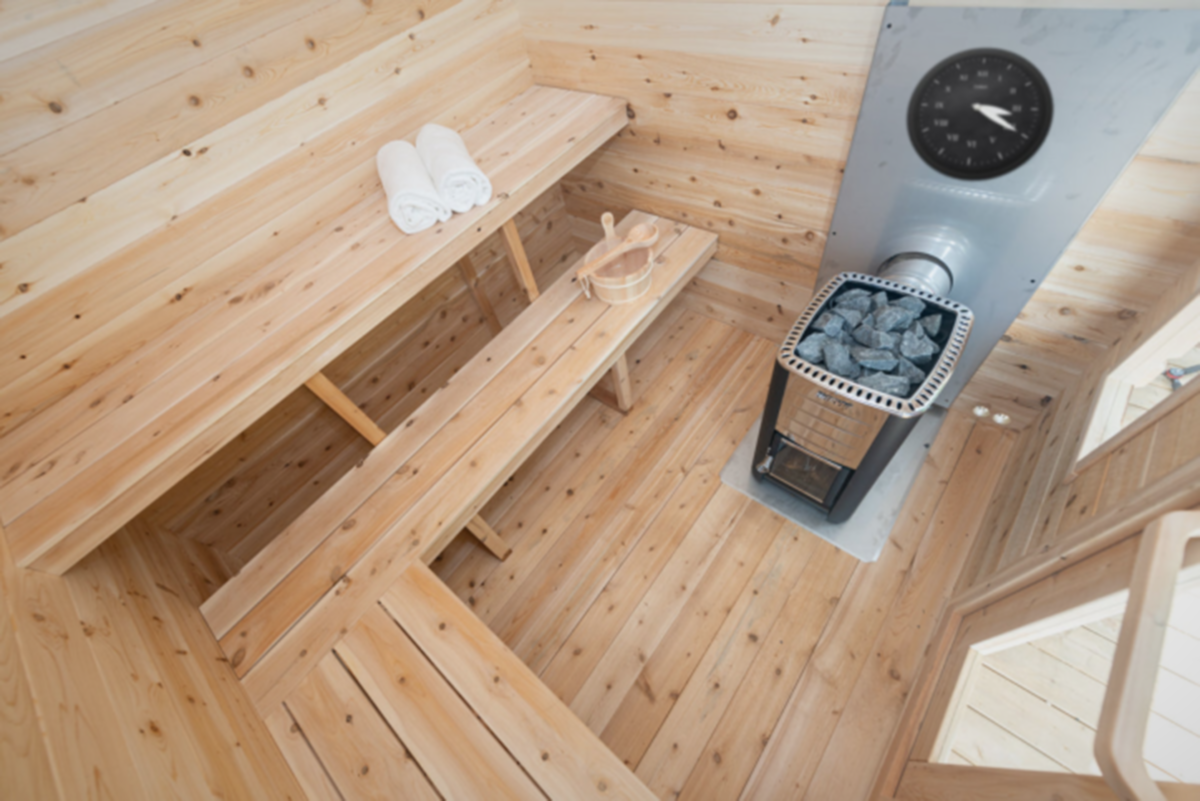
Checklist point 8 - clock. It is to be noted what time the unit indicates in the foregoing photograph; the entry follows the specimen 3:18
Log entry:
3:20
